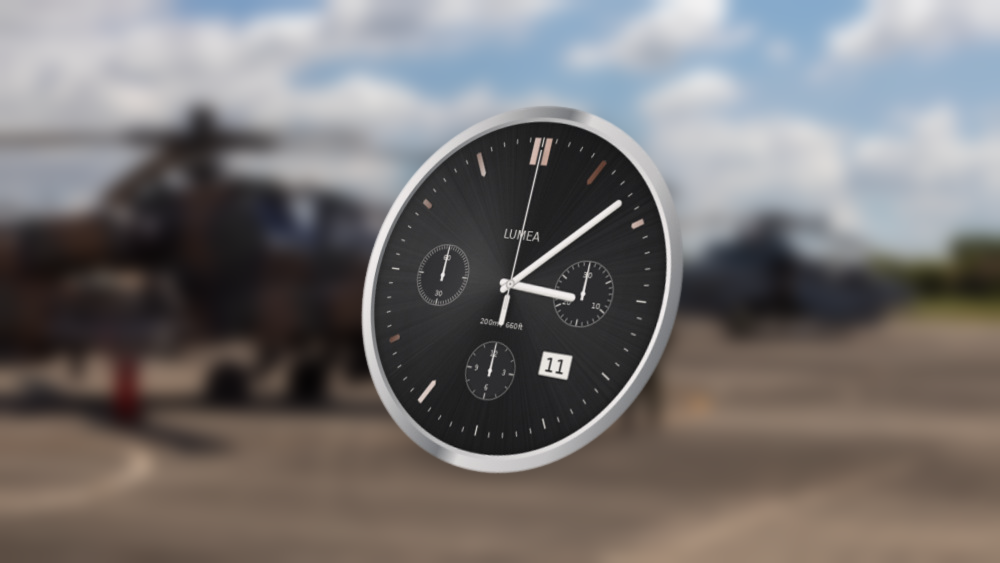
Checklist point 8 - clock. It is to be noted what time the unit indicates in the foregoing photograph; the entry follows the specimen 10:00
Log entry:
3:08
